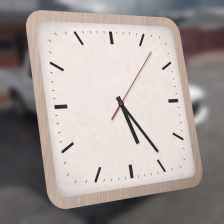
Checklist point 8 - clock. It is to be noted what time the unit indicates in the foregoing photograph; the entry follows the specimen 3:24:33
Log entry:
5:24:07
